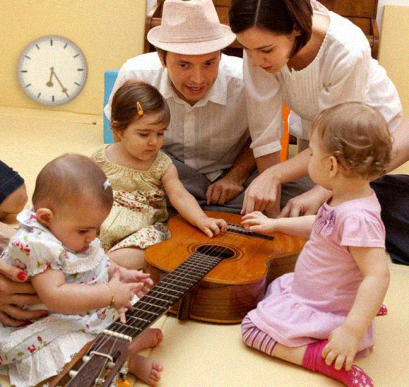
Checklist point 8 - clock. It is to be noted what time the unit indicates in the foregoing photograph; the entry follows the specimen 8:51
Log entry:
6:25
